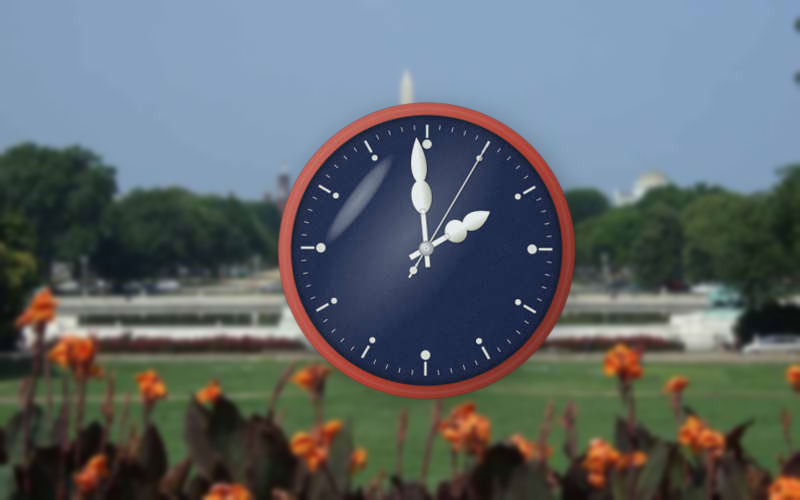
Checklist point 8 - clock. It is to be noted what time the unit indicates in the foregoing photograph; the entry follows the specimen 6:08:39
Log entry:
1:59:05
